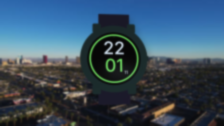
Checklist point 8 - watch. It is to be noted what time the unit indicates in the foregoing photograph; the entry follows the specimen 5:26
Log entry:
22:01
